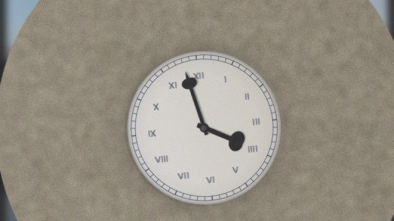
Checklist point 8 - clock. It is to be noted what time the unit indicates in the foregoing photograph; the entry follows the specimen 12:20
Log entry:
3:58
